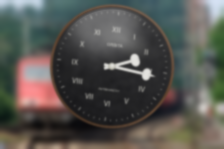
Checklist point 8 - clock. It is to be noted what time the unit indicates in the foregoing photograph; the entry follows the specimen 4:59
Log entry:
2:16
